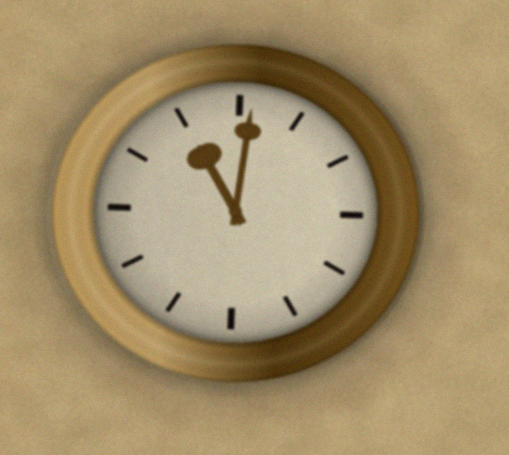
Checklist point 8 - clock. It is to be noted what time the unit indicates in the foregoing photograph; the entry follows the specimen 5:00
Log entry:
11:01
